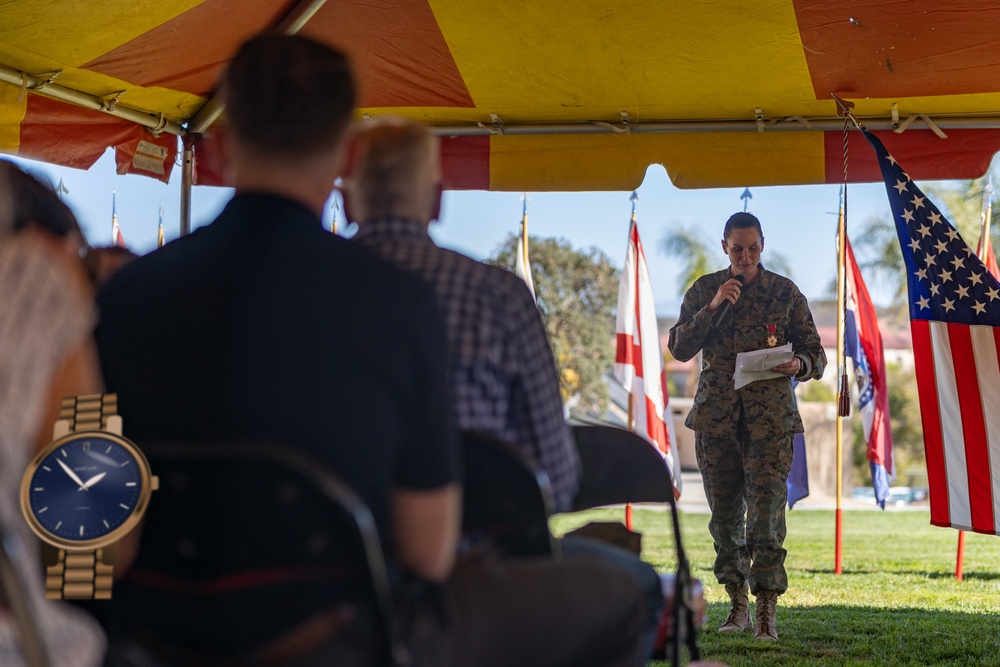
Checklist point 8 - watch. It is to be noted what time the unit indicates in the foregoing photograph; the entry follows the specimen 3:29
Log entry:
1:53
